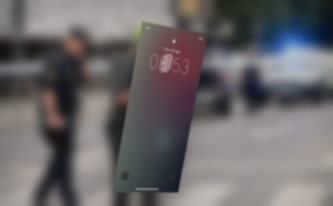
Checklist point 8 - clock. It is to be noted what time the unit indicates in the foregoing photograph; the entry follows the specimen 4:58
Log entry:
8:53
